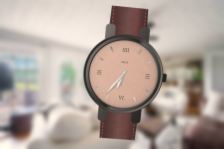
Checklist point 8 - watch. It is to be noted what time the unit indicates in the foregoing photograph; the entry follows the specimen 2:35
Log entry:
6:36
